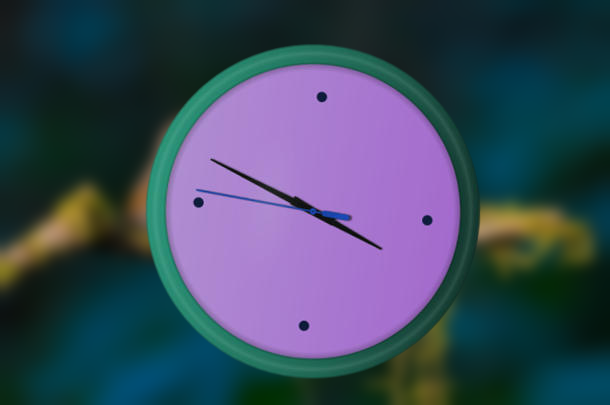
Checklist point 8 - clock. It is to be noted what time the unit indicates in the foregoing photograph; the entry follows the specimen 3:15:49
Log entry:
3:48:46
